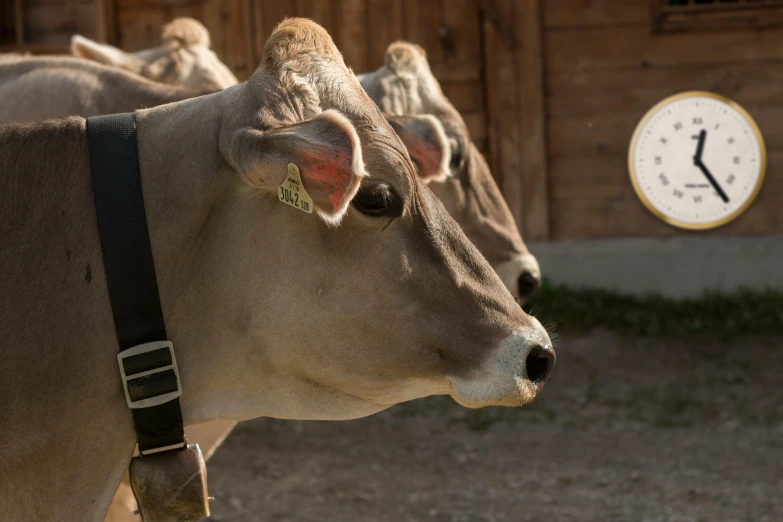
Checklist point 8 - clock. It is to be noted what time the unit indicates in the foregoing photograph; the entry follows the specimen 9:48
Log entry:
12:24
